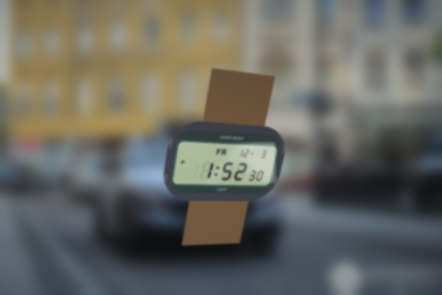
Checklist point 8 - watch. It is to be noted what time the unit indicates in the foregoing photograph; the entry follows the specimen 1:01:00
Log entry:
1:52:30
